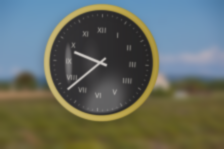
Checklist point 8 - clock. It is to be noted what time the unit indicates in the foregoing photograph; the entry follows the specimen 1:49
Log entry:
9:38
